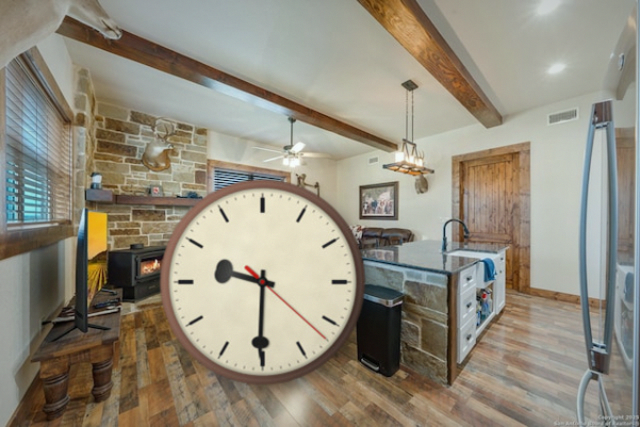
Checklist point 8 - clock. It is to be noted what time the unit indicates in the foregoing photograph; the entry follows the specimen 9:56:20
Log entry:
9:30:22
